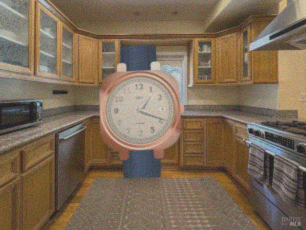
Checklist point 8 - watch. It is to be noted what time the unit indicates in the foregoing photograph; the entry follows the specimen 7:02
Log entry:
1:19
